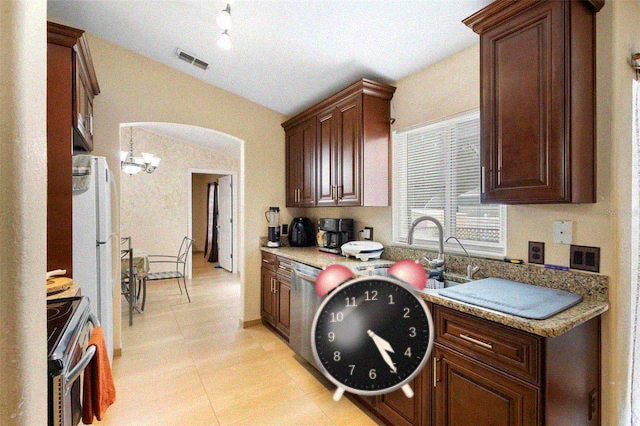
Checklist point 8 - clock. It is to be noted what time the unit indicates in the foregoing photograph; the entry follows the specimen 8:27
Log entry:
4:25
